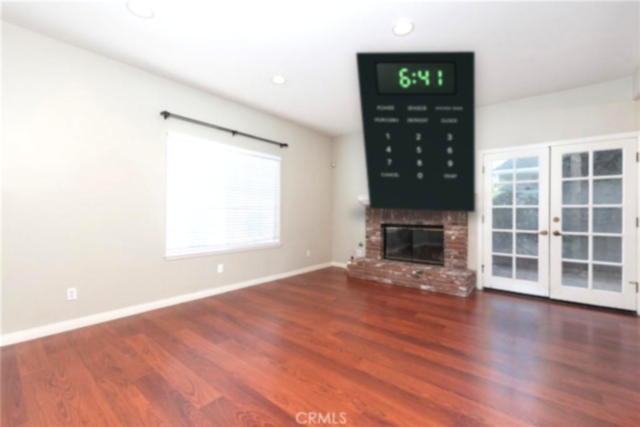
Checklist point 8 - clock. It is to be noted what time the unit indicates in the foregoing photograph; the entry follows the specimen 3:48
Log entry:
6:41
